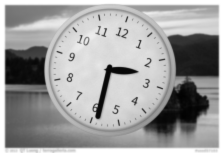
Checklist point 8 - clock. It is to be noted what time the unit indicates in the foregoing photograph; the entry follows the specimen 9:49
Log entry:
2:29
